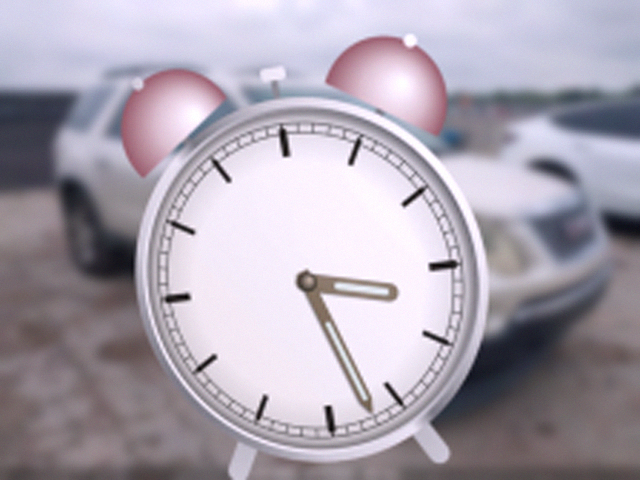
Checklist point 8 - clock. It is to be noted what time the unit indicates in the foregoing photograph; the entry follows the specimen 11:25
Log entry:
3:27
